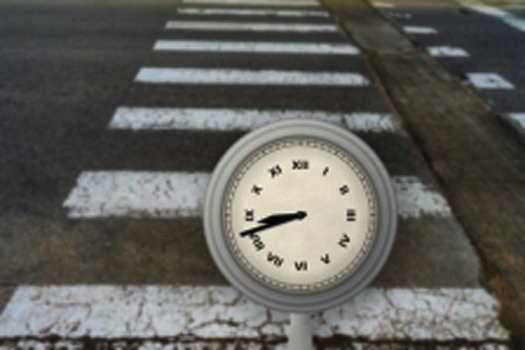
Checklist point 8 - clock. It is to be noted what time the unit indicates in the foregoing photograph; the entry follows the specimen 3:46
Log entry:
8:42
